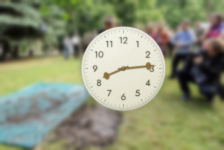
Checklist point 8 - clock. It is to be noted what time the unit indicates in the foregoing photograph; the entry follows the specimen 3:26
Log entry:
8:14
